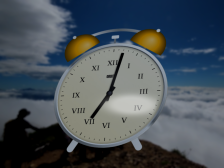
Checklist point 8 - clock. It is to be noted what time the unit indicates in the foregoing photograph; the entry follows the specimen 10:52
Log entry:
7:02
